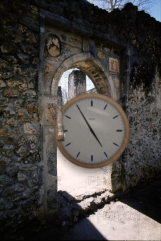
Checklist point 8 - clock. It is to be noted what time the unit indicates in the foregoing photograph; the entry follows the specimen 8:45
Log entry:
4:55
